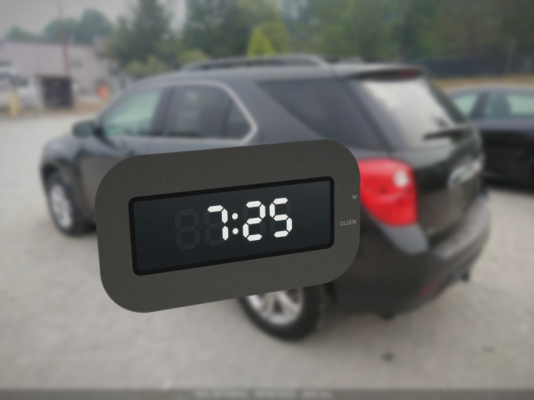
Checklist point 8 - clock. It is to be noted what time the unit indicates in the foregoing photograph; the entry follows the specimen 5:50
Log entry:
7:25
